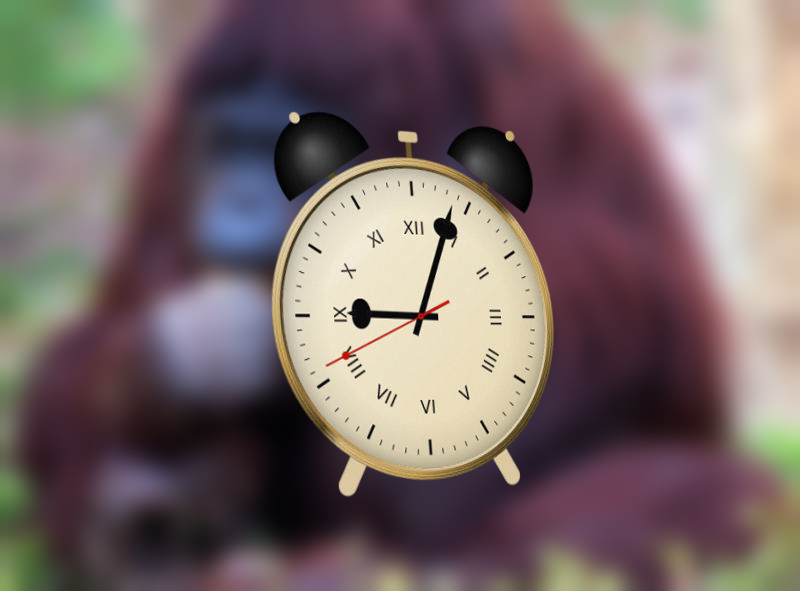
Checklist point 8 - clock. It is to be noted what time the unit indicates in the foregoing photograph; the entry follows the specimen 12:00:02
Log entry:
9:03:41
